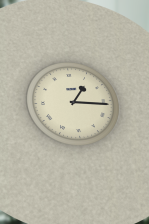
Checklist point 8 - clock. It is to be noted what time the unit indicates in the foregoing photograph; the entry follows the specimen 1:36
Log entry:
1:16
